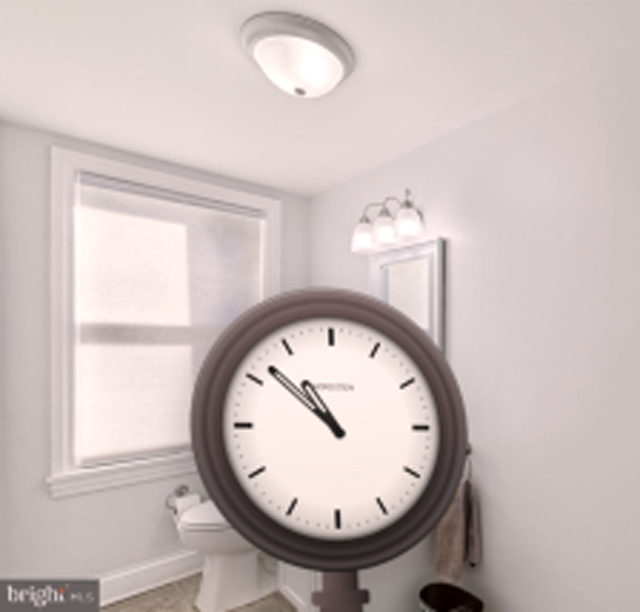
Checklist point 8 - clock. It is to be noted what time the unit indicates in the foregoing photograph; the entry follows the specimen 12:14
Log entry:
10:52
